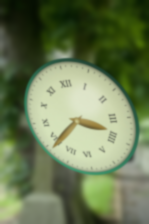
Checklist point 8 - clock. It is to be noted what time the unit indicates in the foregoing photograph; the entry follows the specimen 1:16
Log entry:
3:39
